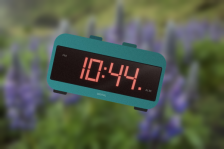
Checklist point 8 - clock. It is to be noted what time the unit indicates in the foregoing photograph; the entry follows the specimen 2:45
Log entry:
10:44
